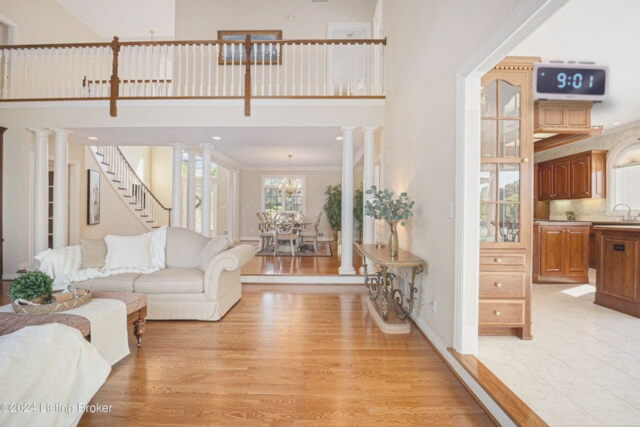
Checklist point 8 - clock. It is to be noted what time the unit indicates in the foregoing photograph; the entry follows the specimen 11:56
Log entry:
9:01
